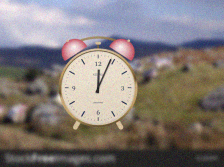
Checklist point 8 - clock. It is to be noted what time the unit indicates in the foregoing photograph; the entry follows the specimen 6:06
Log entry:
12:04
